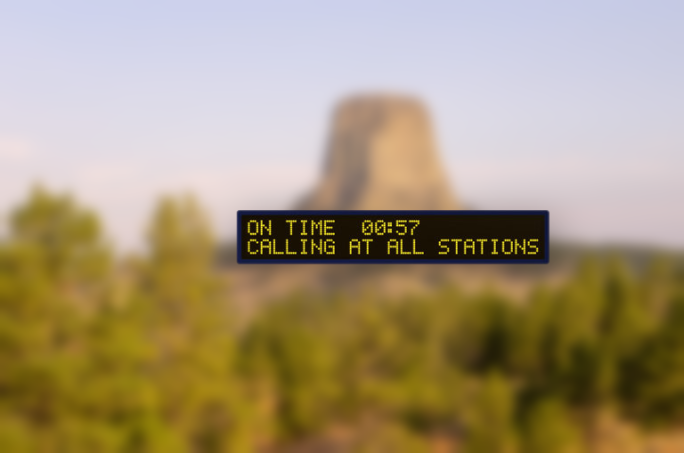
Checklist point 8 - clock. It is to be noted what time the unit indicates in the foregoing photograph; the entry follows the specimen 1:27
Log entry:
0:57
